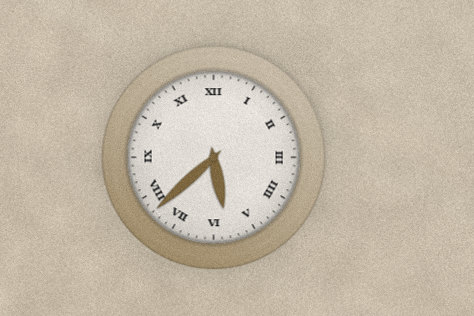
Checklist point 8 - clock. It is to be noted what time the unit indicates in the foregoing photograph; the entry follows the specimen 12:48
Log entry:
5:38
